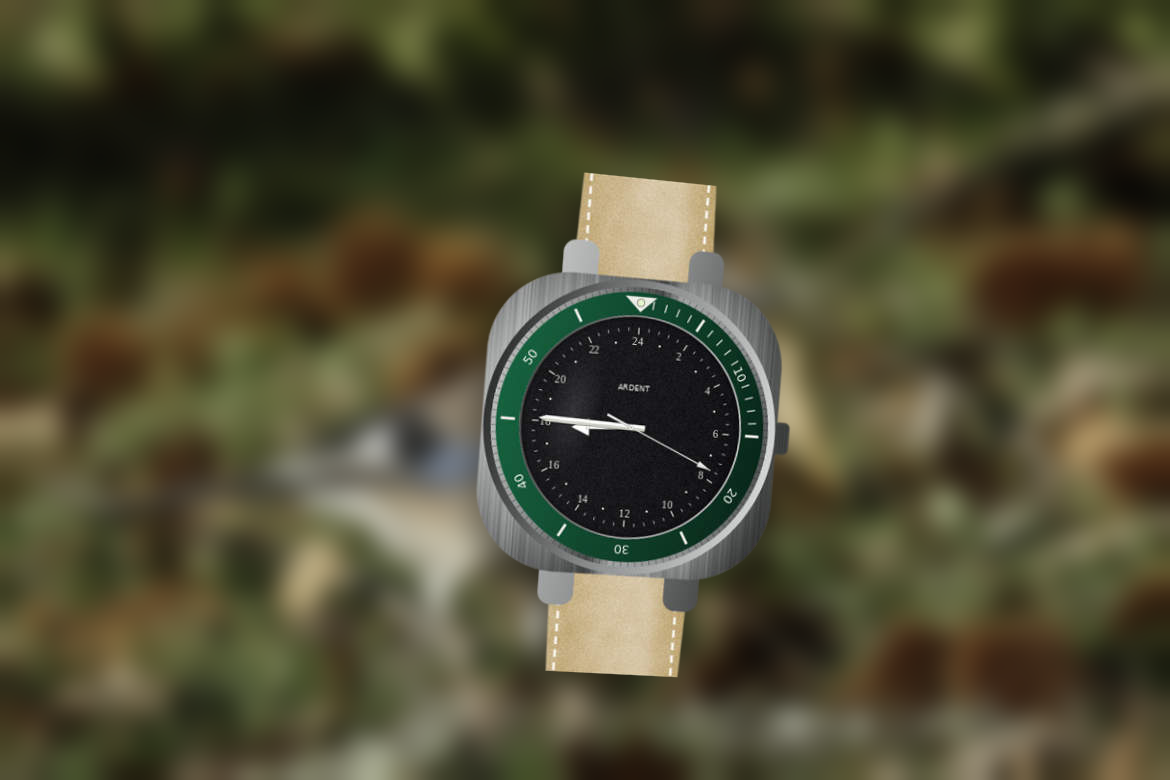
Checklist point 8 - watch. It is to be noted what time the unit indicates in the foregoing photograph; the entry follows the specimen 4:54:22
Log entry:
17:45:19
